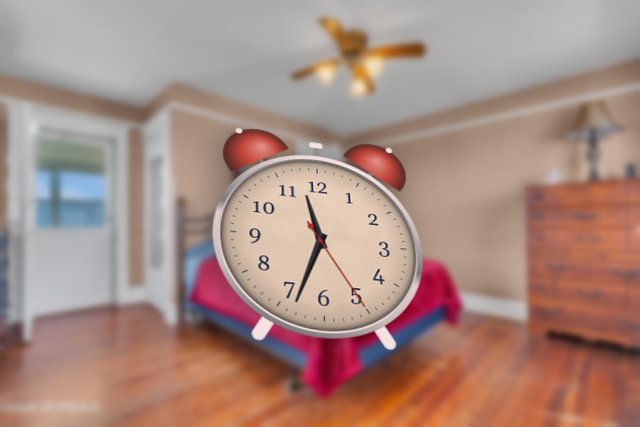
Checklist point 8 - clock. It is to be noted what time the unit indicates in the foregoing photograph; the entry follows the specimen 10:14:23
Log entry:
11:33:25
